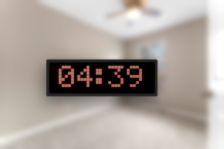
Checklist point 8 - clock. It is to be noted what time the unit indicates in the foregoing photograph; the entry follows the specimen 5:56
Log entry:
4:39
